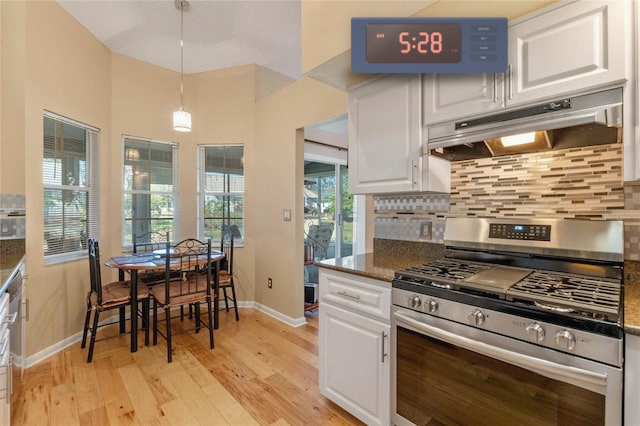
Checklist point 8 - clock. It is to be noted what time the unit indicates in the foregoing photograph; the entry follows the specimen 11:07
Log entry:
5:28
